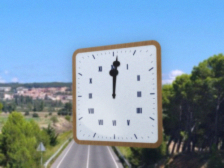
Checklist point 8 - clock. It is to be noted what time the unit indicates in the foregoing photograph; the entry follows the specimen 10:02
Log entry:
12:01
